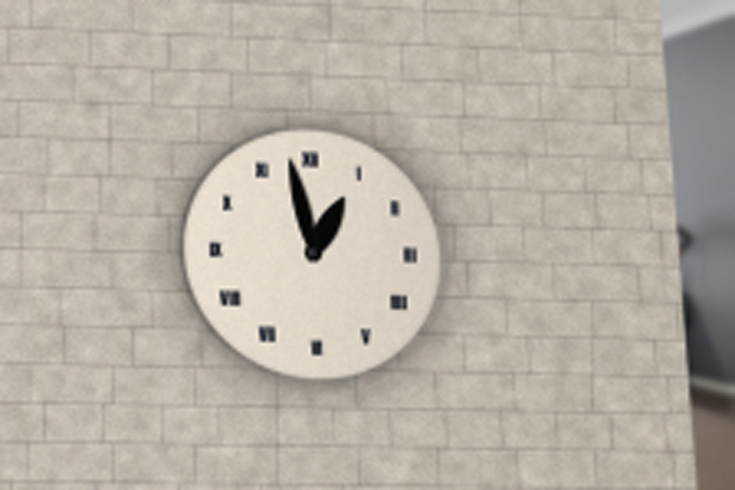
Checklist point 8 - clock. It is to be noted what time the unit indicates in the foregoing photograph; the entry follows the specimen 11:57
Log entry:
12:58
